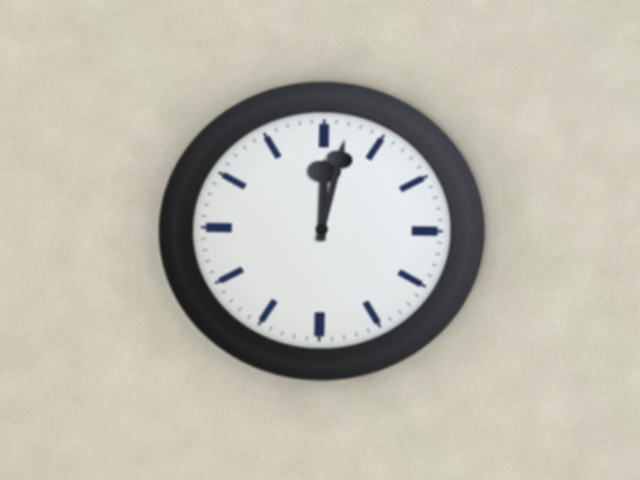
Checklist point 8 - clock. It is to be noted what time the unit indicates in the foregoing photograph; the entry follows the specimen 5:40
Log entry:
12:02
